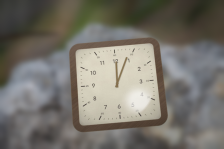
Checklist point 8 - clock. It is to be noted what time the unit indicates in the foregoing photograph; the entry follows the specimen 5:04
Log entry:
12:04
